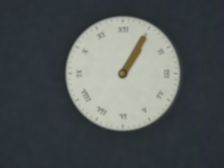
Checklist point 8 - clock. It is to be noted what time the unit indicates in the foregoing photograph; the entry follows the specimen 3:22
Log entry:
1:05
